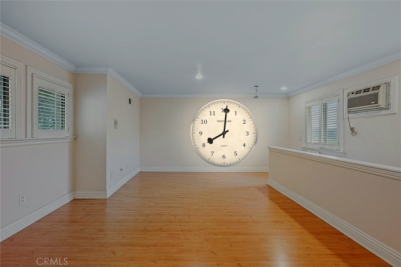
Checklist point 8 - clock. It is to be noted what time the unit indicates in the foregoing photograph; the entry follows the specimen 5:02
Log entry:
8:01
